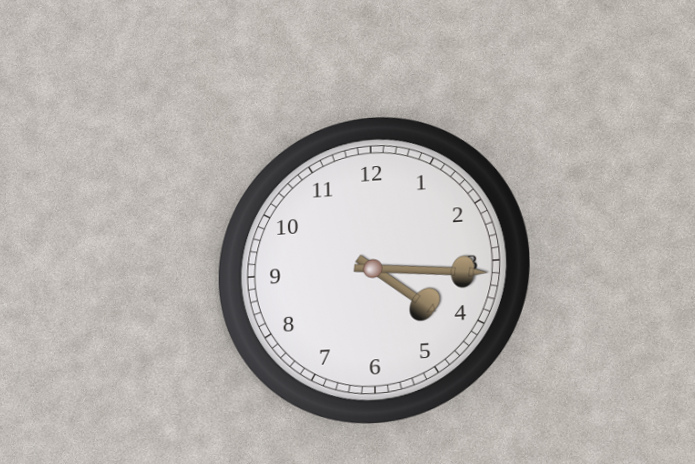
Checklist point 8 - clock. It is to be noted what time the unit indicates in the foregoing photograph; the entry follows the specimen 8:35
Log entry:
4:16
